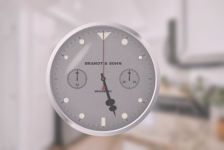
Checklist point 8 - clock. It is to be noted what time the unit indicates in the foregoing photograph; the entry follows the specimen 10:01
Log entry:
5:27
